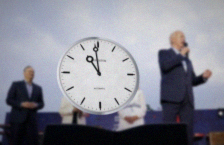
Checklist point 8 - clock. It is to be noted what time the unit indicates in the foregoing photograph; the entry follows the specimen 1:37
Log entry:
10:59
